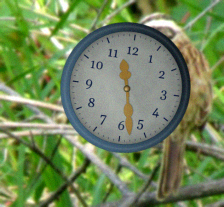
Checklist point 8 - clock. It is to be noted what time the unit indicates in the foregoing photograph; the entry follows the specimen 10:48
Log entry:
11:28
